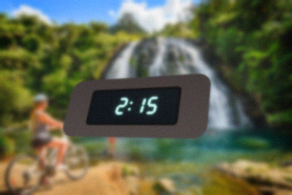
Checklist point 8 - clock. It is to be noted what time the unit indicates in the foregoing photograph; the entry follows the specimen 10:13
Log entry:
2:15
